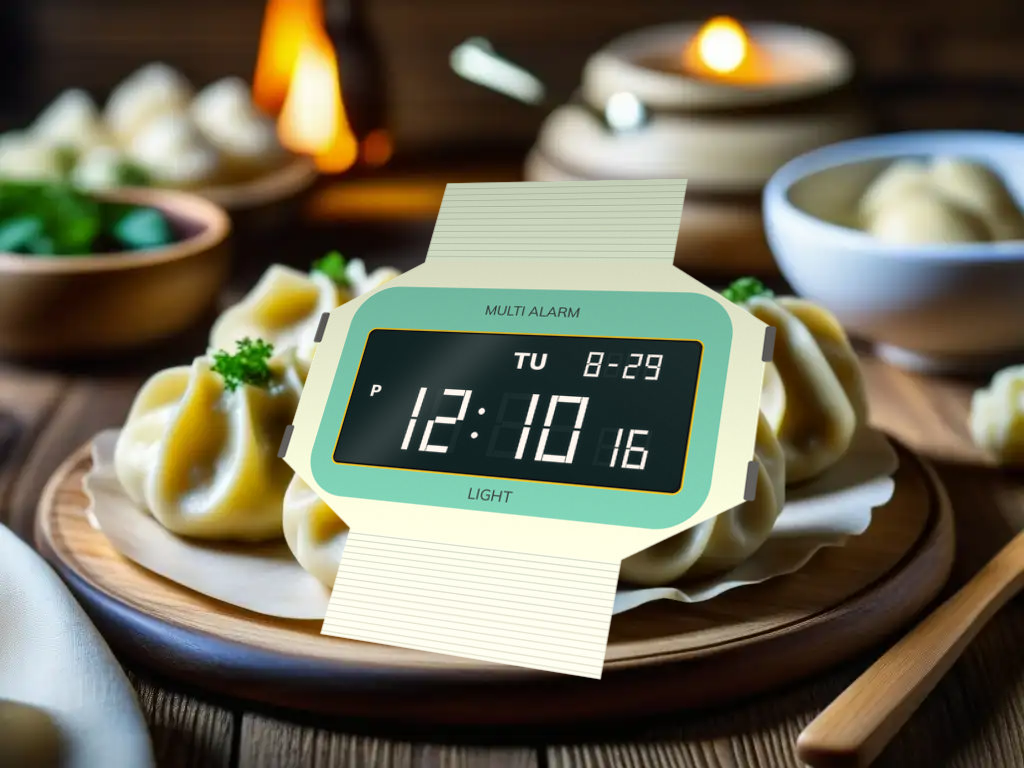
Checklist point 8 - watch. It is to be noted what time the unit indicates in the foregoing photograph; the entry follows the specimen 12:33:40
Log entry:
12:10:16
